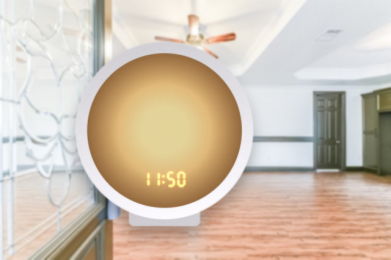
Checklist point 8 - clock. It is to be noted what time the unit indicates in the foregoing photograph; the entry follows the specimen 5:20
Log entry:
11:50
